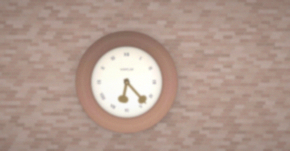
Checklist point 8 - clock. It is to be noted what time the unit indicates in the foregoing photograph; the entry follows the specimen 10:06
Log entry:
6:23
